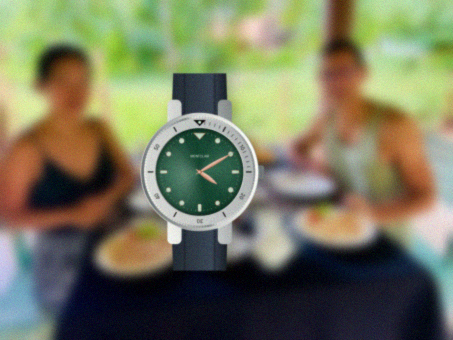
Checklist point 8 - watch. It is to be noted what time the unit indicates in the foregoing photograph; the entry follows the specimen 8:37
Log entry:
4:10
